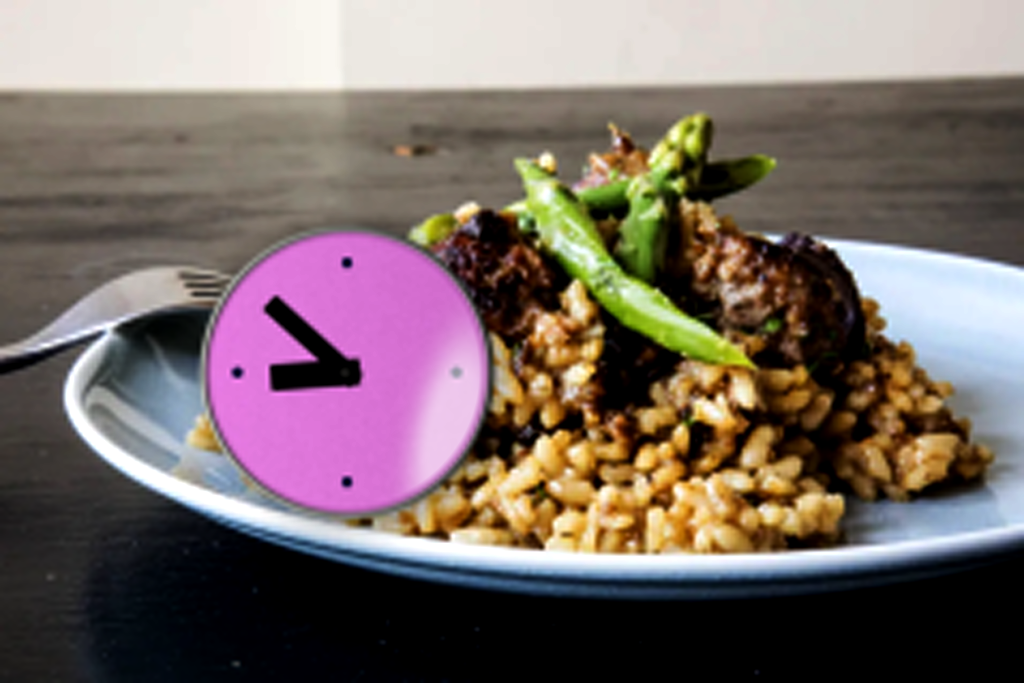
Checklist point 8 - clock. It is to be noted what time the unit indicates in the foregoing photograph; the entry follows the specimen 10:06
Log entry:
8:52
